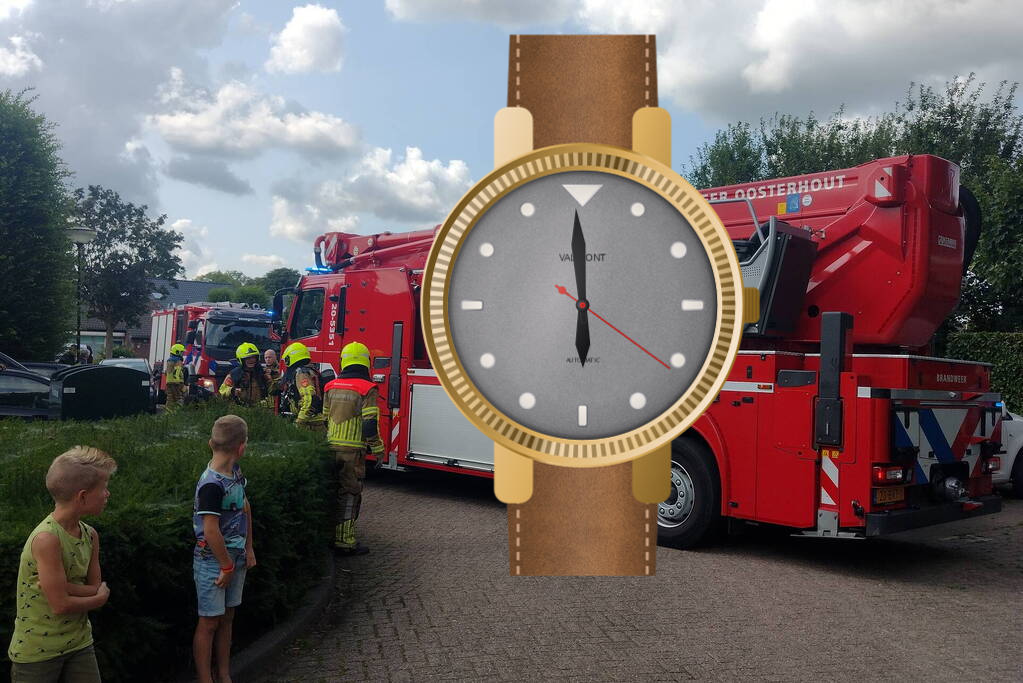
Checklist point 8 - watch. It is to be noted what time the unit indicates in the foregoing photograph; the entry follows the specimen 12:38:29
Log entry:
5:59:21
